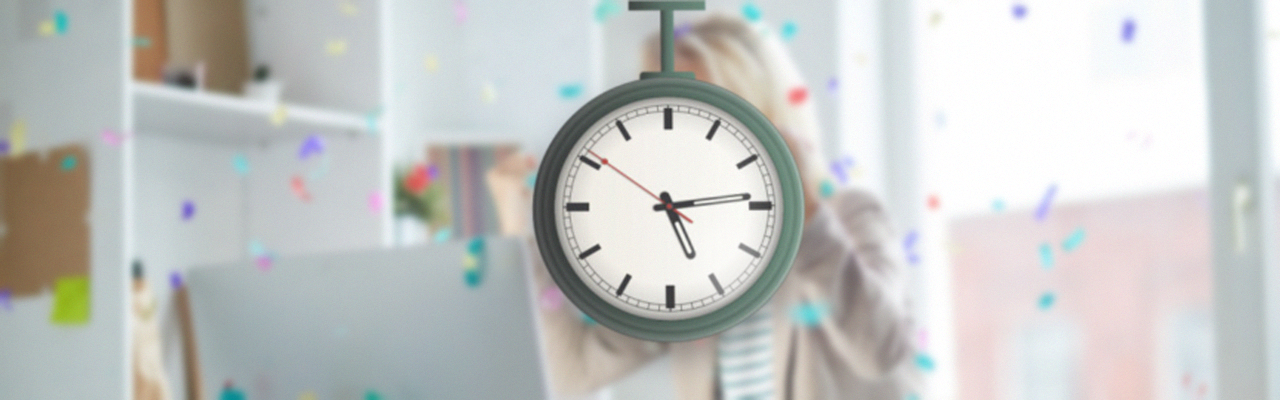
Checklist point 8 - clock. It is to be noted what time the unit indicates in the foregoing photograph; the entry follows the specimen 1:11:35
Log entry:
5:13:51
